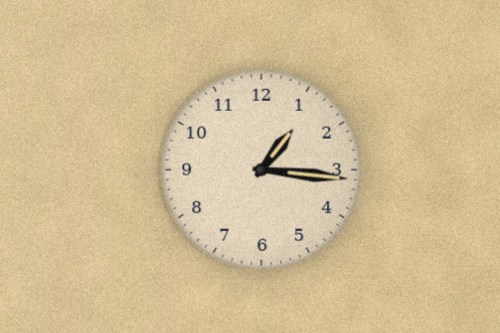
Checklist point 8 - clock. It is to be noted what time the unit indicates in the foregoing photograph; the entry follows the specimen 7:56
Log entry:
1:16
